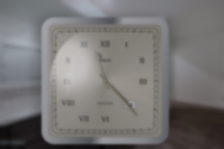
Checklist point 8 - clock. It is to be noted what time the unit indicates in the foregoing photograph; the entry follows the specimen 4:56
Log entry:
11:23
